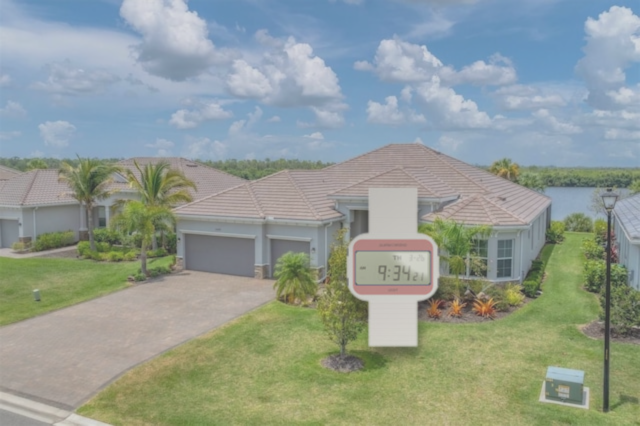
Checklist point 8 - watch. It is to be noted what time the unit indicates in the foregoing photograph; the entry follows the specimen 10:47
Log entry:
9:34
